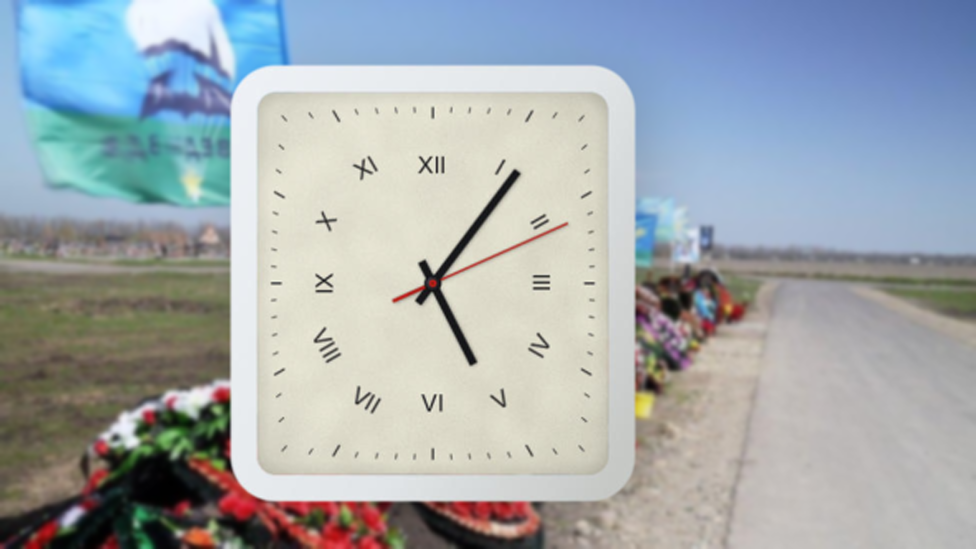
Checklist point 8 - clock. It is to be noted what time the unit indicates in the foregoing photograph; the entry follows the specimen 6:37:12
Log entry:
5:06:11
